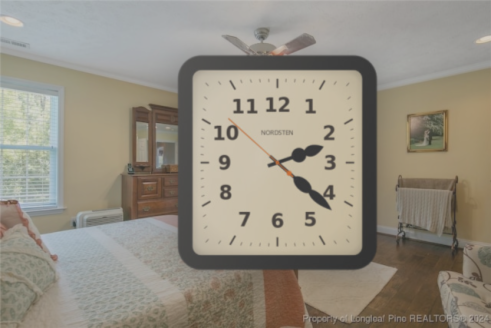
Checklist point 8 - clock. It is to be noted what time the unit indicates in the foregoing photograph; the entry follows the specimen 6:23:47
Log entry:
2:21:52
